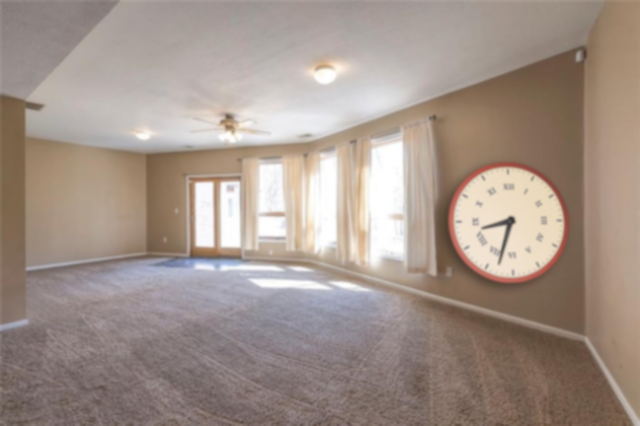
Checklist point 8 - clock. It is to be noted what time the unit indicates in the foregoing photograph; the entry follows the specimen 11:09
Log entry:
8:33
